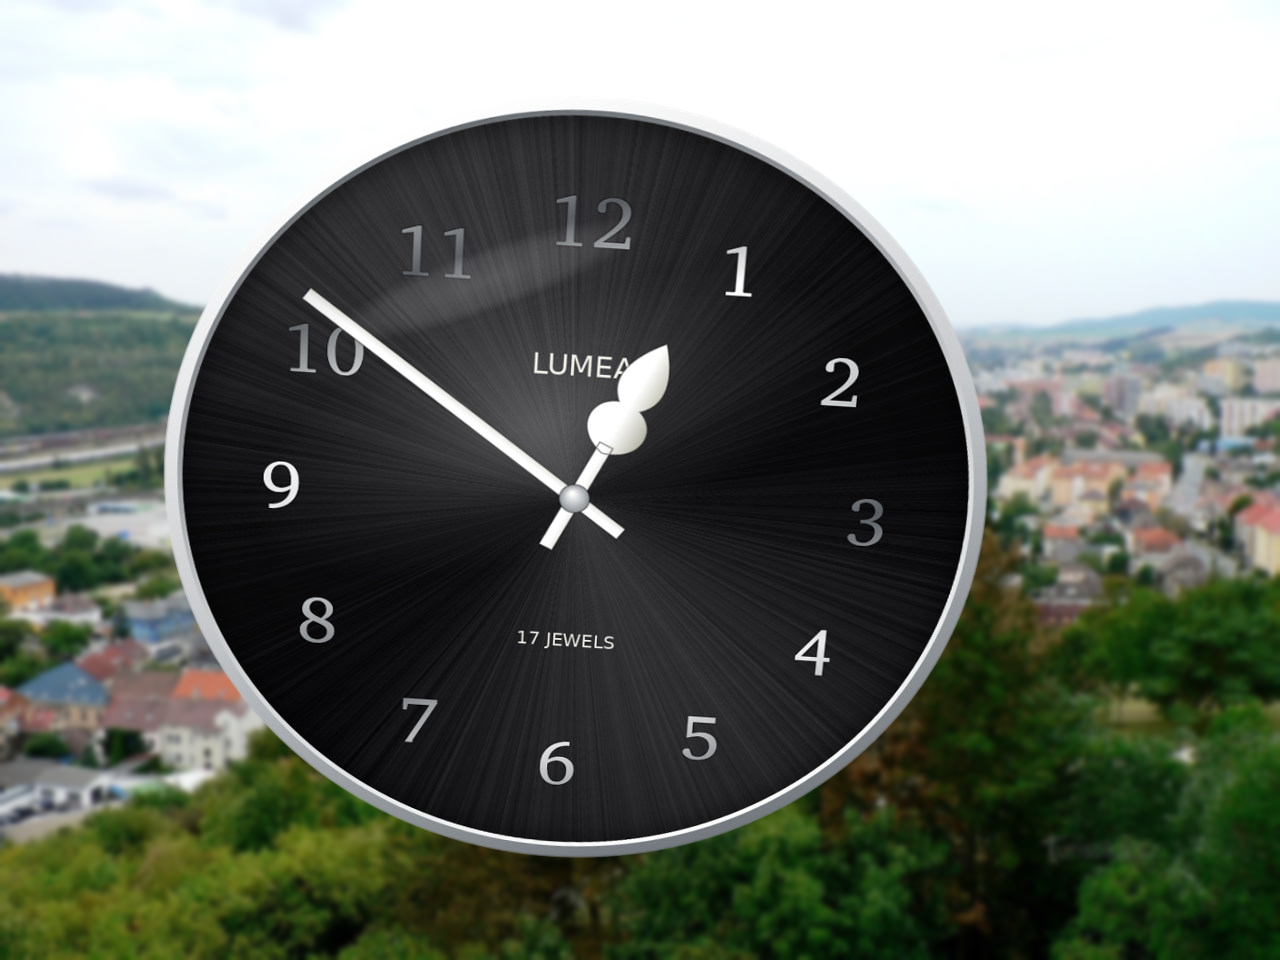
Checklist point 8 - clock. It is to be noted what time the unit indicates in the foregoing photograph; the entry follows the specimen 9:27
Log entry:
12:51
